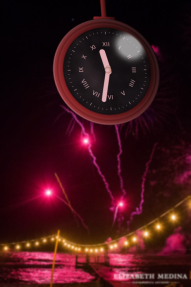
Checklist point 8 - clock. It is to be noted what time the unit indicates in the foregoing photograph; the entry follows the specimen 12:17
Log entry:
11:32
